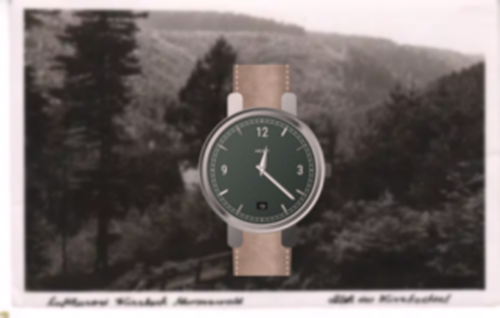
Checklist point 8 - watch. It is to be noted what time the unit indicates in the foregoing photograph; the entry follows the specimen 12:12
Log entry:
12:22
